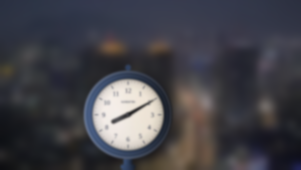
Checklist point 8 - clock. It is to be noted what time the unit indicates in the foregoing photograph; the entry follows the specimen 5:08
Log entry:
8:10
